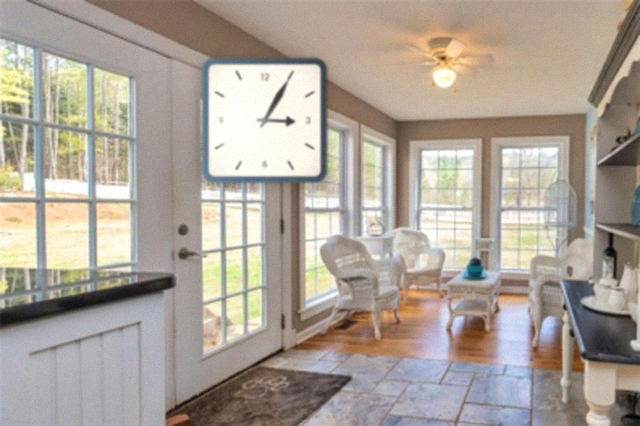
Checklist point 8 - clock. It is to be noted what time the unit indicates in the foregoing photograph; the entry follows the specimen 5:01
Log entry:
3:05
